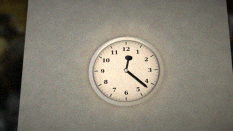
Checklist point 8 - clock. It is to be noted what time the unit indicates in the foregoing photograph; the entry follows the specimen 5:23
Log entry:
12:22
